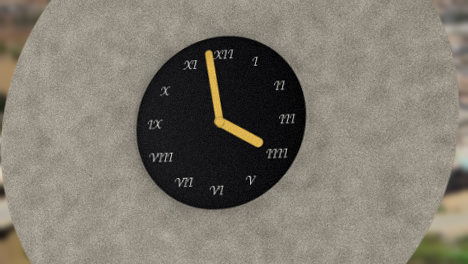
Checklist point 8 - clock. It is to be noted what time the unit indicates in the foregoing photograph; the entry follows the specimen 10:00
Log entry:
3:58
